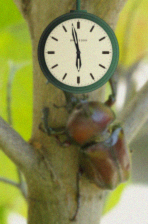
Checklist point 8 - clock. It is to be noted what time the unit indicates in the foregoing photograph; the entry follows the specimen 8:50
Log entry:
5:58
